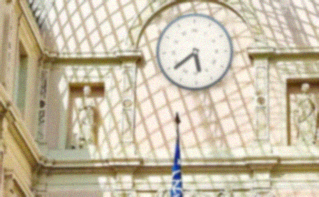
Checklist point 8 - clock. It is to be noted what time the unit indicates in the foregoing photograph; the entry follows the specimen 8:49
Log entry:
5:39
